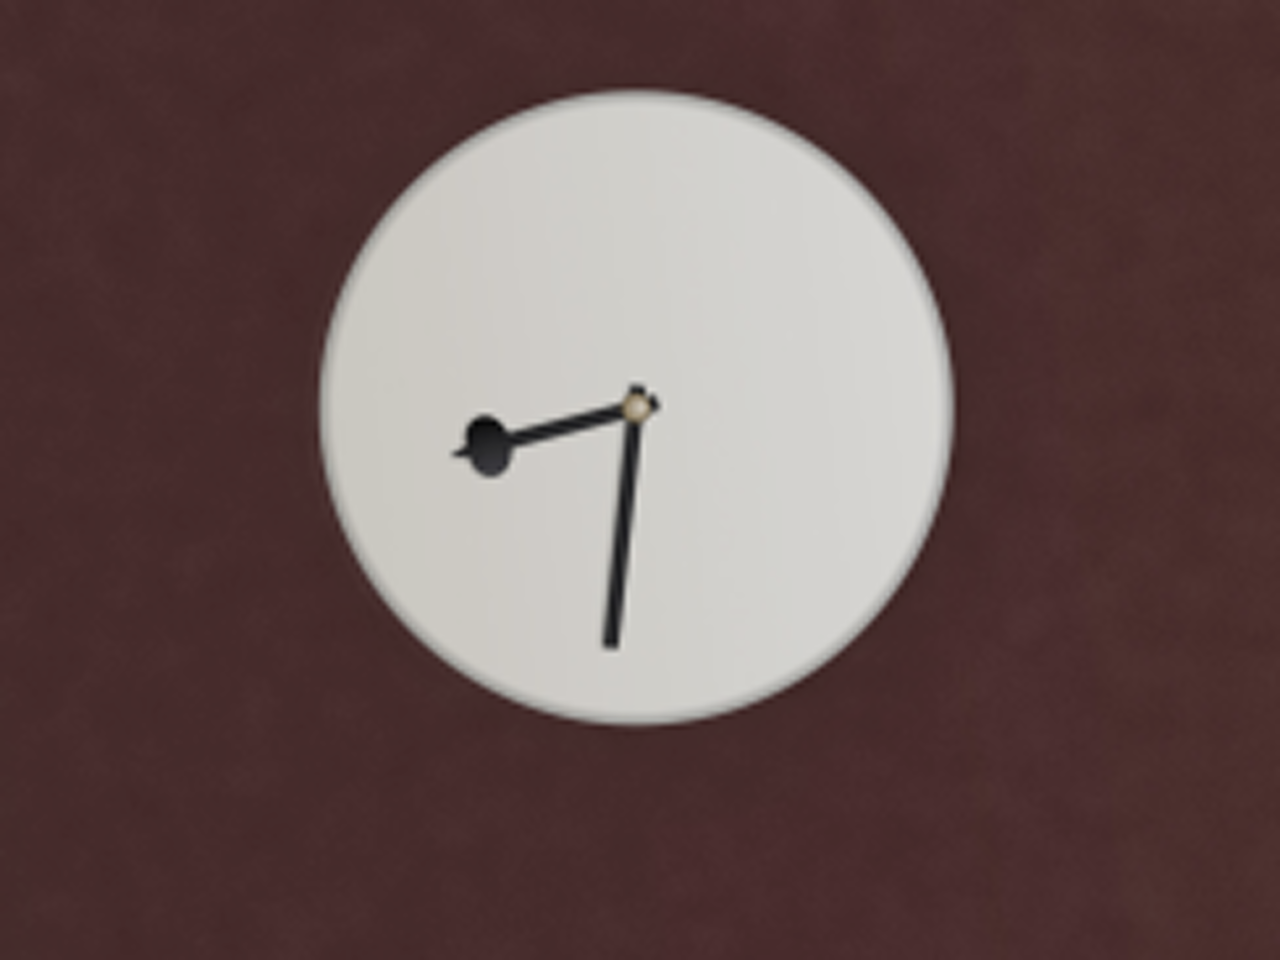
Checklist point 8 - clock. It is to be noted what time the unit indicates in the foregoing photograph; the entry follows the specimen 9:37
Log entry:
8:31
